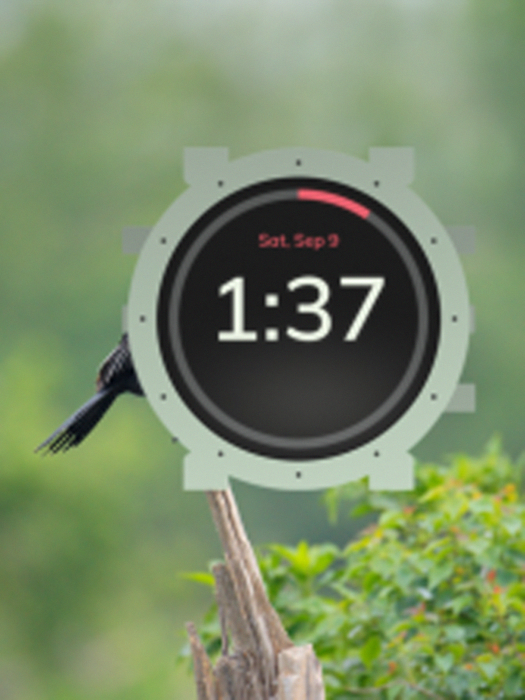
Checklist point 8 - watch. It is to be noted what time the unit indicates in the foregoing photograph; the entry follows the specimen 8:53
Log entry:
1:37
